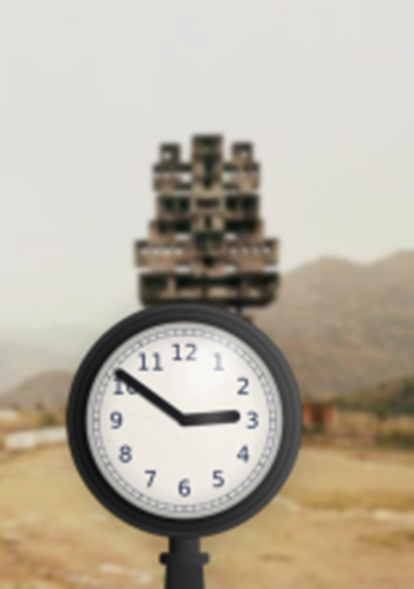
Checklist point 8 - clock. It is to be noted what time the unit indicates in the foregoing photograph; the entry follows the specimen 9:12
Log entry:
2:51
